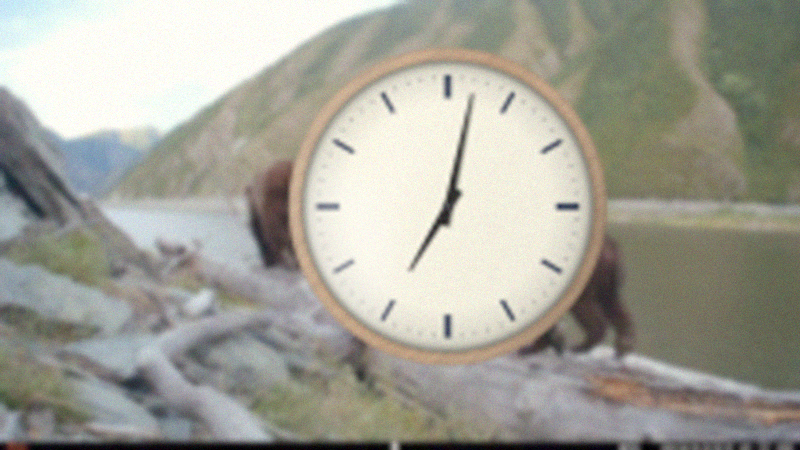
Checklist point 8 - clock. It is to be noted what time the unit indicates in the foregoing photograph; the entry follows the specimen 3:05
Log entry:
7:02
